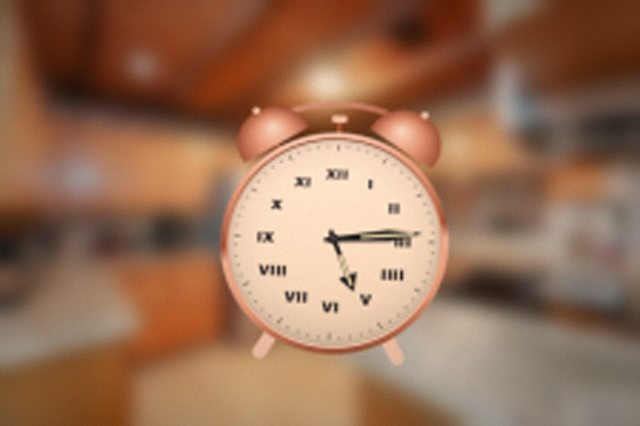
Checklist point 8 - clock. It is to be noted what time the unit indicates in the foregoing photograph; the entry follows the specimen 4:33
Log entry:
5:14
